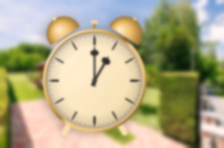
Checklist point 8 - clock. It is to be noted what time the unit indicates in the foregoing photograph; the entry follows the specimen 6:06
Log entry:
1:00
